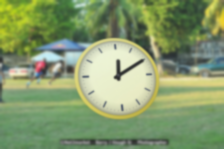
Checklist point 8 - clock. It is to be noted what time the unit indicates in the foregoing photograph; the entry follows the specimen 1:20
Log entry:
12:10
